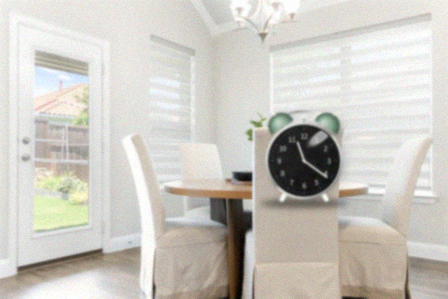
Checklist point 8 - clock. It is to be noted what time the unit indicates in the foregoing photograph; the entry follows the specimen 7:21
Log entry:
11:21
